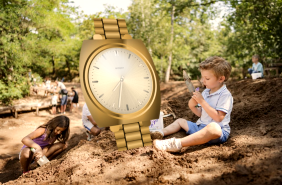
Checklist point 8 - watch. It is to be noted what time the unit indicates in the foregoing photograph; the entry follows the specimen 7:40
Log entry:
7:33
